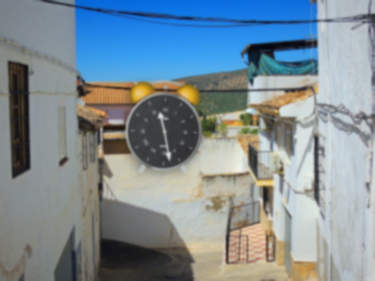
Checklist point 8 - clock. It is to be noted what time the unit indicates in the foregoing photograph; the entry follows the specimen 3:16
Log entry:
11:28
